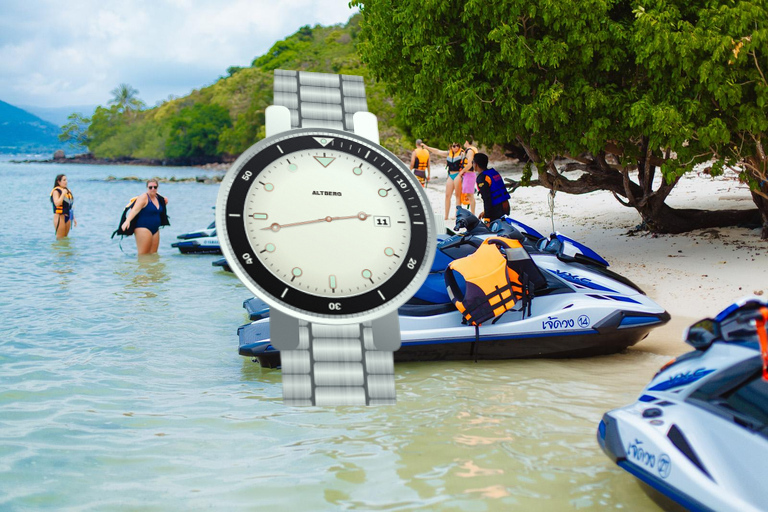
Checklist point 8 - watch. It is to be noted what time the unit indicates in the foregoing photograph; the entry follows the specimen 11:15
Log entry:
2:43
